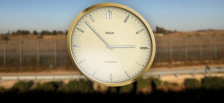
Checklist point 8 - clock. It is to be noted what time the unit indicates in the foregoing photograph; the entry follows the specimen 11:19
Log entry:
2:53
